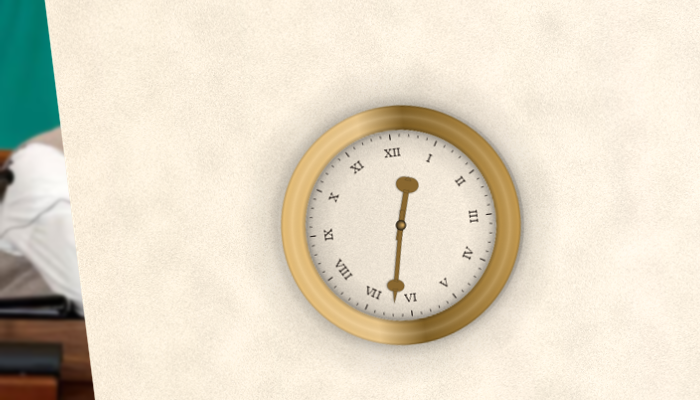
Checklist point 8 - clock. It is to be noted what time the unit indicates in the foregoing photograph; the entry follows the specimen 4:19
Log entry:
12:32
